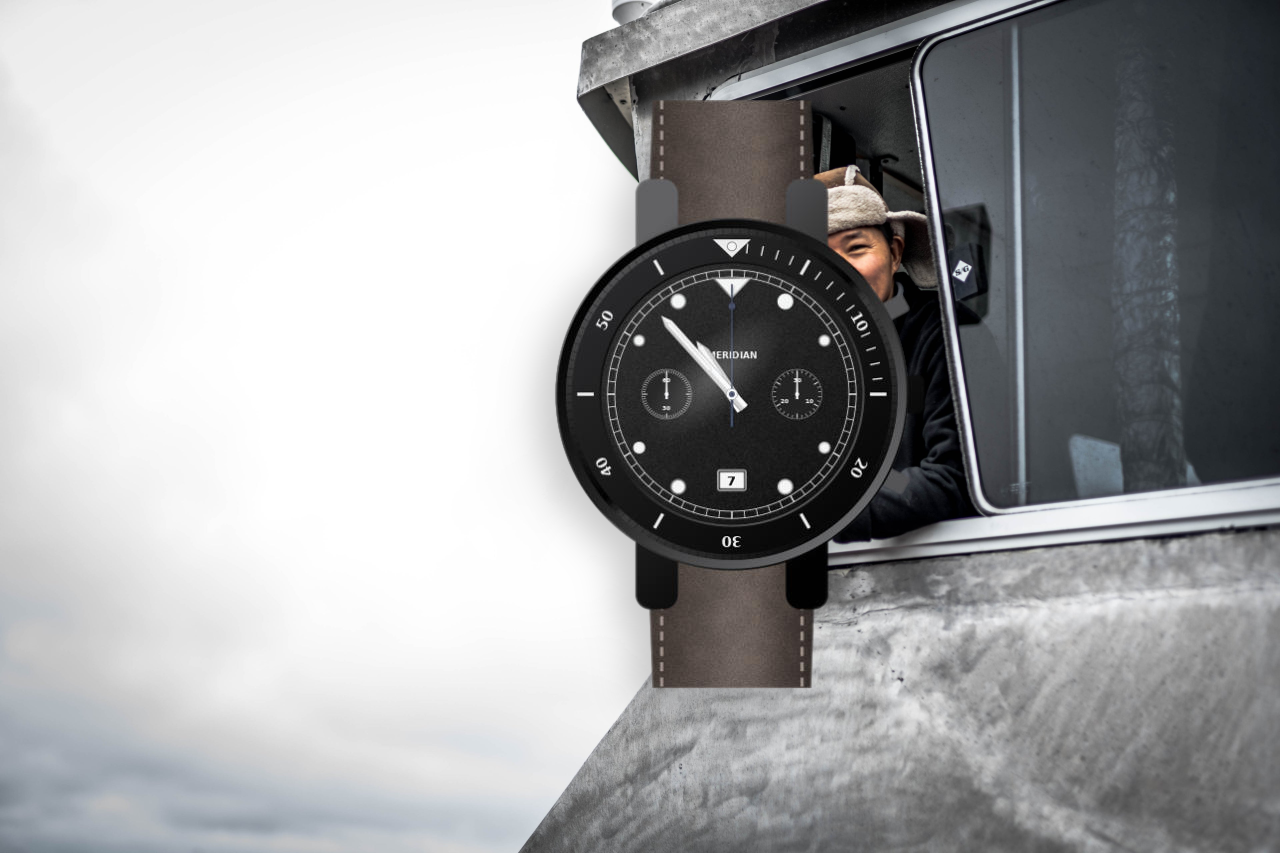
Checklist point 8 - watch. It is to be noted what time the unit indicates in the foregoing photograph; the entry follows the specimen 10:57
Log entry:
10:53
